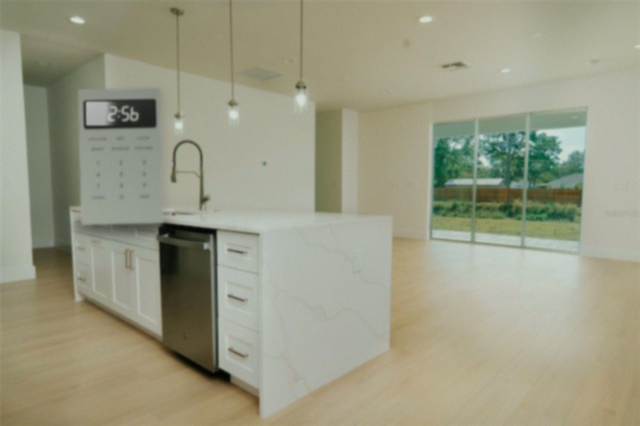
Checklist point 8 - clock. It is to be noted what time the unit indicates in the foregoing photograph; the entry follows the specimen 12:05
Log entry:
2:56
